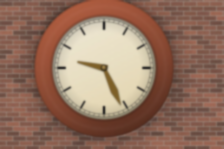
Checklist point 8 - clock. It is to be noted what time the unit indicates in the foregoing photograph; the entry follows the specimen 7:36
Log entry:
9:26
